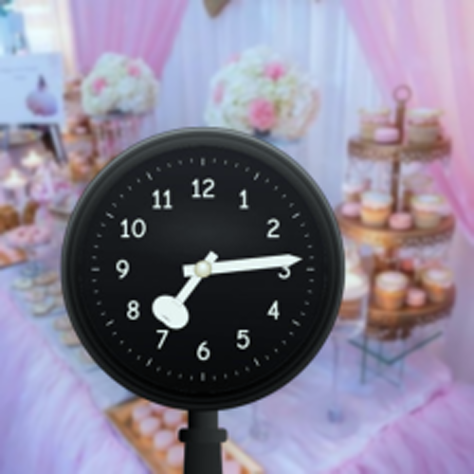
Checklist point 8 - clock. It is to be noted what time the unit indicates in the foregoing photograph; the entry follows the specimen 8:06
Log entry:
7:14
